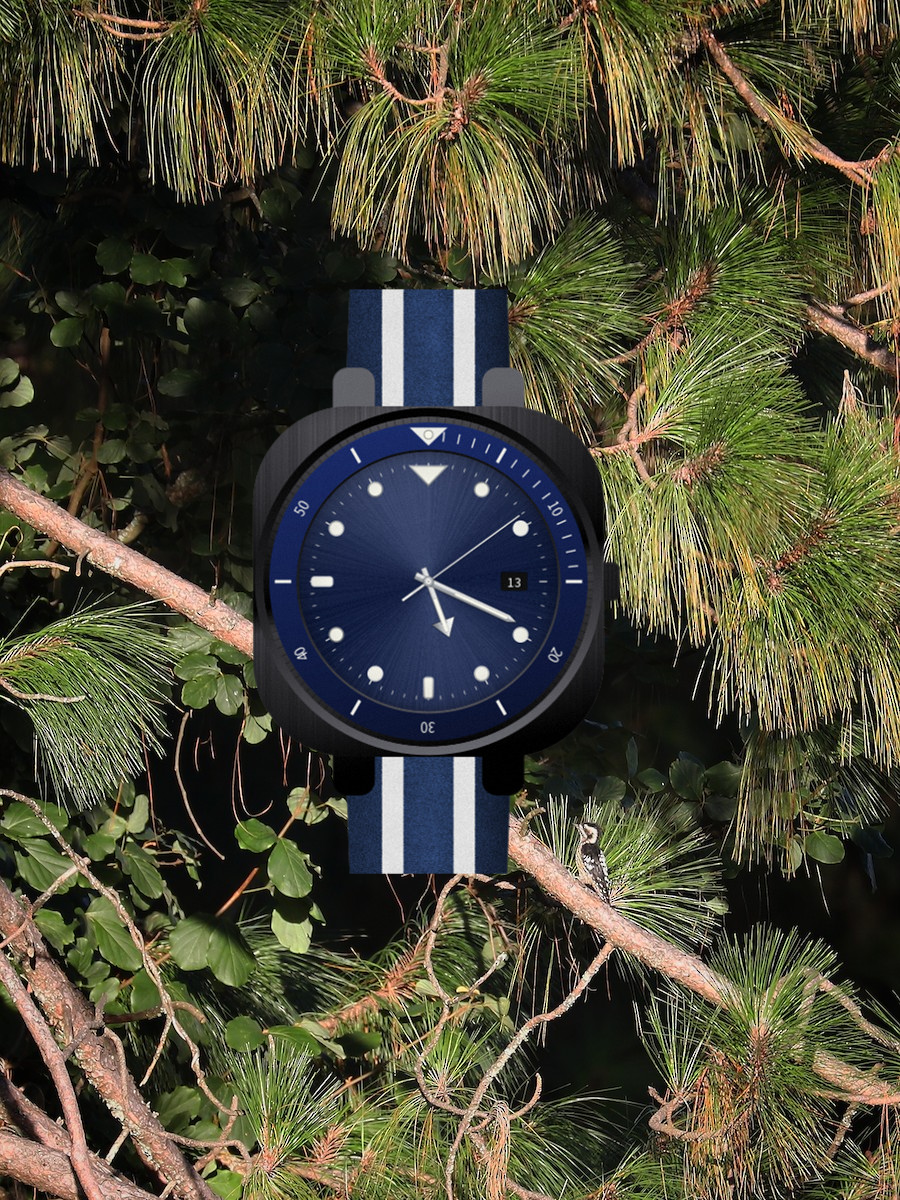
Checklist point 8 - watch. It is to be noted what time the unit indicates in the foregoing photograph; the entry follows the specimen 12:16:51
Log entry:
5:19:09
